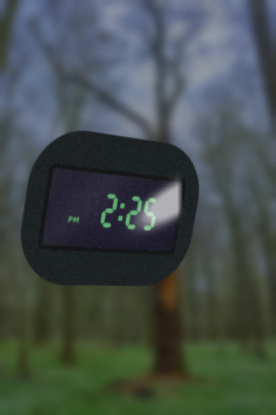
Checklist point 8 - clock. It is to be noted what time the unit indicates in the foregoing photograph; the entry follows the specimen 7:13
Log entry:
2:25
